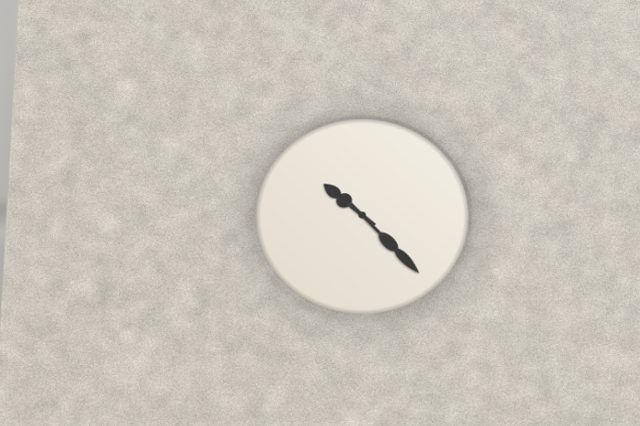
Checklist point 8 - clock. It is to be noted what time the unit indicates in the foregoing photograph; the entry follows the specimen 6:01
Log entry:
10:23
